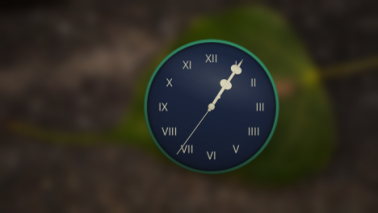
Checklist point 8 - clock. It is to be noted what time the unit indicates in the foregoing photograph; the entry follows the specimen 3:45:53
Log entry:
1:05:36
